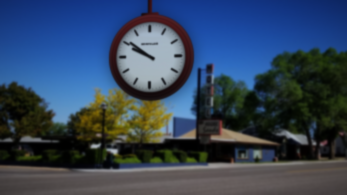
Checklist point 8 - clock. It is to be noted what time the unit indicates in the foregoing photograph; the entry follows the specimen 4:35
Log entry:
9:51
